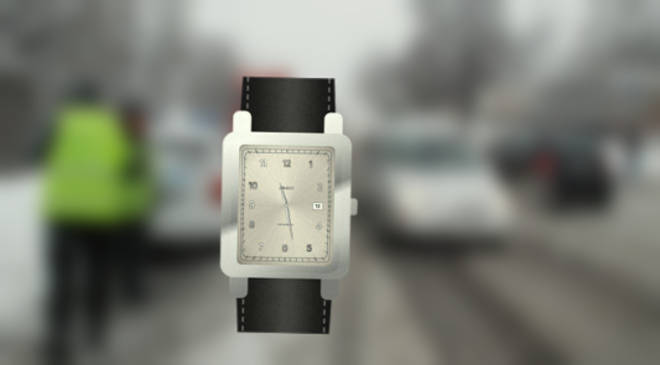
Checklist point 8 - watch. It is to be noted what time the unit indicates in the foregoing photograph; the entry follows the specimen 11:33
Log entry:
11:28
